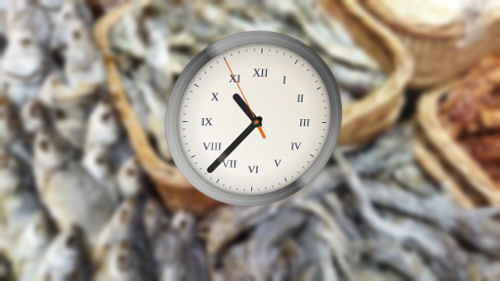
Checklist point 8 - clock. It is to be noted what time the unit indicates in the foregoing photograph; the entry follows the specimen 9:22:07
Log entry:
10:36:55
